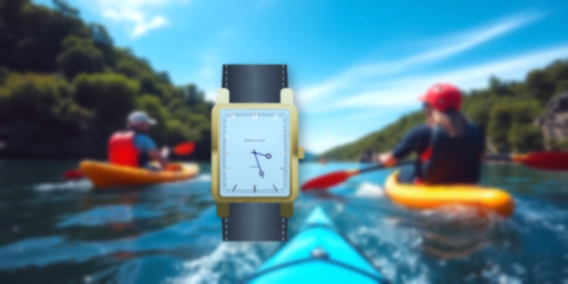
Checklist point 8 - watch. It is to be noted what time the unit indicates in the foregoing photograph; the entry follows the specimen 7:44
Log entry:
3:27
